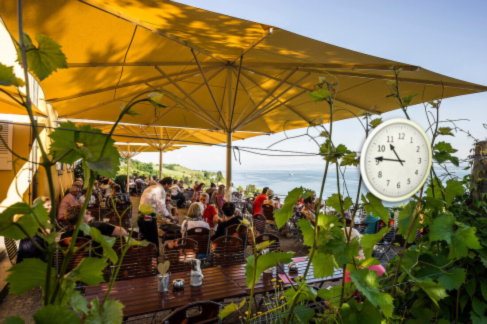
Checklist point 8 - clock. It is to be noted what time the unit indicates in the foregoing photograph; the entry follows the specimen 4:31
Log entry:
10:46
